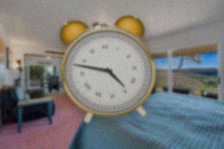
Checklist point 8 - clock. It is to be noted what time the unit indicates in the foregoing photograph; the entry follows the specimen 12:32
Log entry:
4:48
